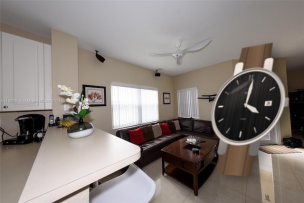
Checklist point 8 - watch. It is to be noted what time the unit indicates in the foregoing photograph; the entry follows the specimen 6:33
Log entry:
4:01
